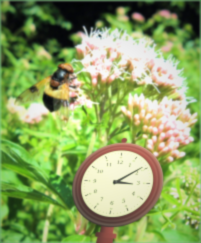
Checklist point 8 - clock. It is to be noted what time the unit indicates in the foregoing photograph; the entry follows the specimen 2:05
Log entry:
3:09
